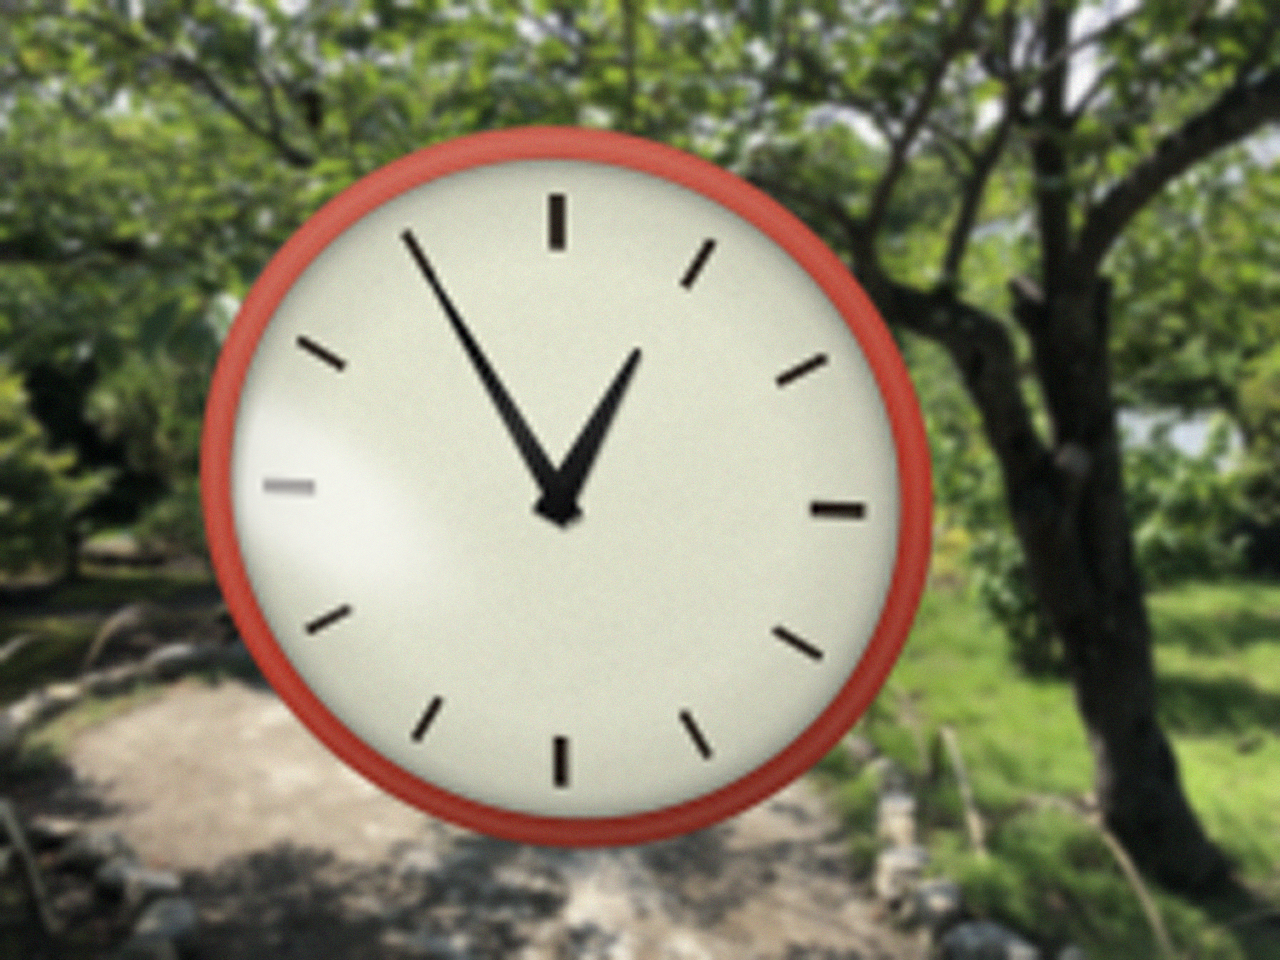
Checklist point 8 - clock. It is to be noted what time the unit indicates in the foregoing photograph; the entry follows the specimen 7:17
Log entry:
12:55
